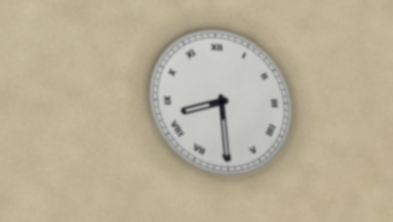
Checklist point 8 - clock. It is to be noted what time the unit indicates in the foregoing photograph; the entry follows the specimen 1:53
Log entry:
8:30
